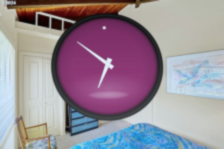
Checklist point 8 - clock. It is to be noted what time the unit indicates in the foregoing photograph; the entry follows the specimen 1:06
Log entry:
6:52
